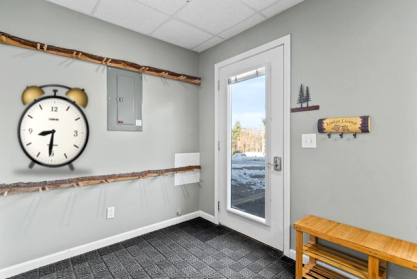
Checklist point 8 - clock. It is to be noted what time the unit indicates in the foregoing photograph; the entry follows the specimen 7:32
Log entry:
8:31
